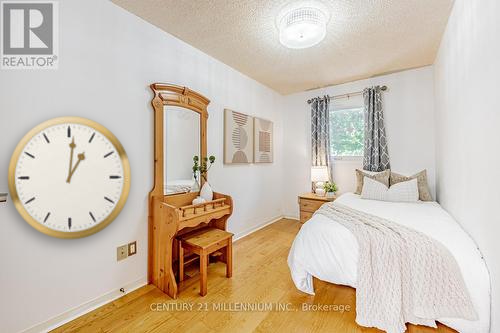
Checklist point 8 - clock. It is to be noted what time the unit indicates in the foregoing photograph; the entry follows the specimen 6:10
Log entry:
1:01
